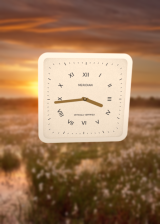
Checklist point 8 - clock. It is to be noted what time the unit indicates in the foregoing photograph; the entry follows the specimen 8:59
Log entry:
3:44
